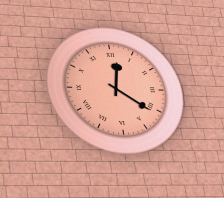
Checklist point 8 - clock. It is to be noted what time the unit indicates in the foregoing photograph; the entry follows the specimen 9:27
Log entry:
12:21
